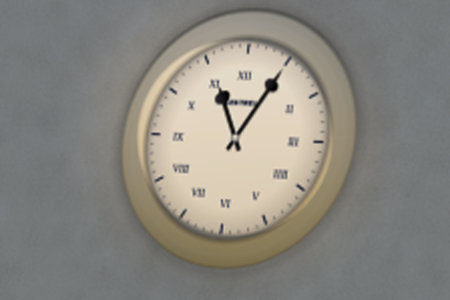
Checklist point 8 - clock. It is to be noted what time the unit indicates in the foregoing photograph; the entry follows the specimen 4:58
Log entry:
11:05
